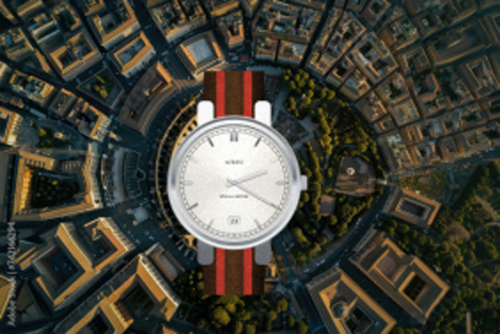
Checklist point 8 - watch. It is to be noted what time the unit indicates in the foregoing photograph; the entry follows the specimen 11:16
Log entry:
2:20
